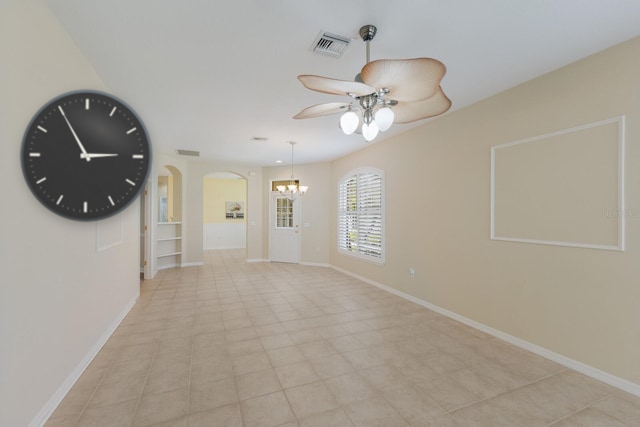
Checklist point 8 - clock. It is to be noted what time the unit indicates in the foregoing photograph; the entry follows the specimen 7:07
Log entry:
2:55
